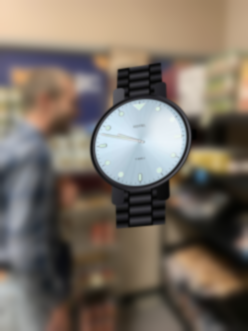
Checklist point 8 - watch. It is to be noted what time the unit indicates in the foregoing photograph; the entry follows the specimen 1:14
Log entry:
9:48
